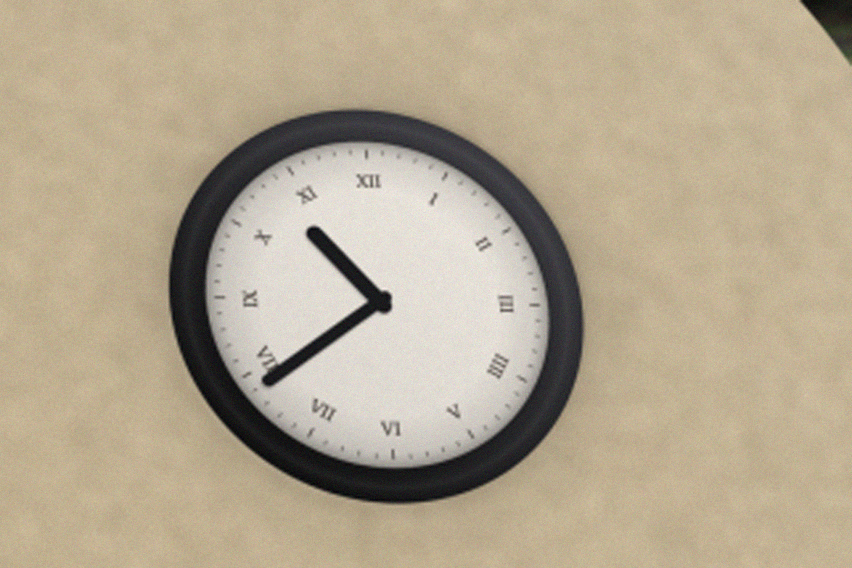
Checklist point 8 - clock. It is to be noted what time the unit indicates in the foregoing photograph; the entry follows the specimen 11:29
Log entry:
10:39
